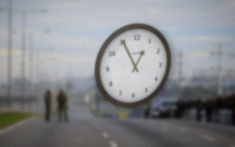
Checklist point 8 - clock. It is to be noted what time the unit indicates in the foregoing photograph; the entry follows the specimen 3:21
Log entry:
12:55
